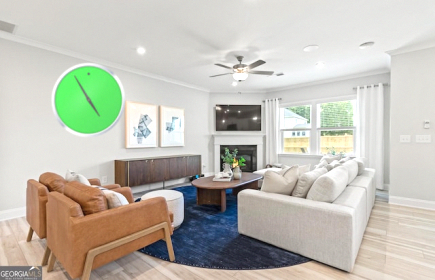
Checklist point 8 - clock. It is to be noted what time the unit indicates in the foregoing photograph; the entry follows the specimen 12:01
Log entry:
4:55
